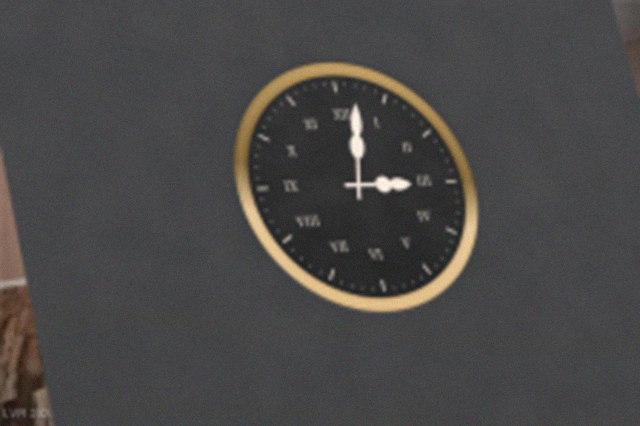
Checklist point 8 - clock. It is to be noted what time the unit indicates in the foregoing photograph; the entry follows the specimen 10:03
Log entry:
3:02
